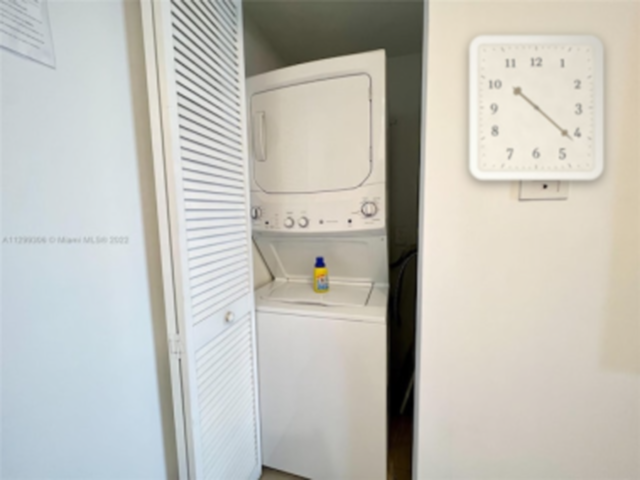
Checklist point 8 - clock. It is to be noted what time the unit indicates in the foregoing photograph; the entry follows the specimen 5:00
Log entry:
10:22
